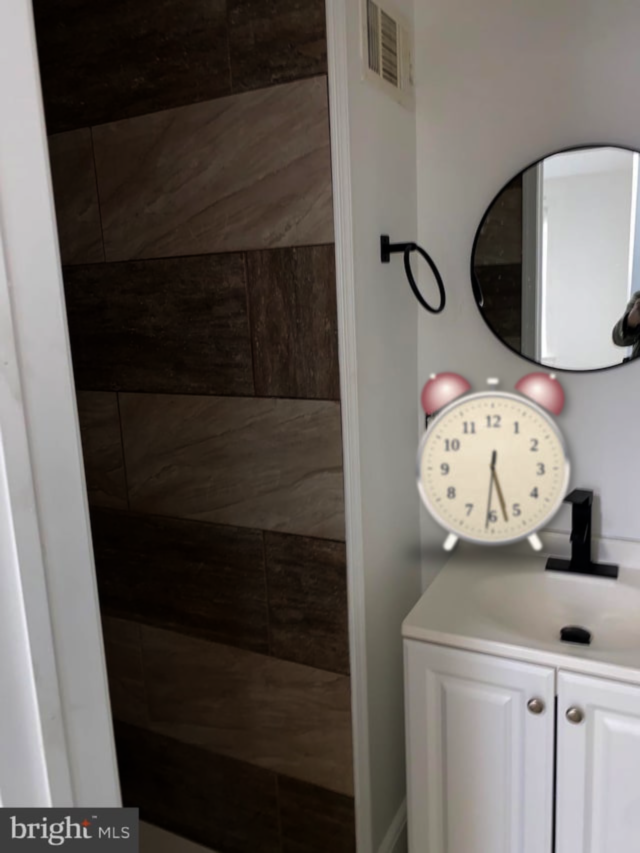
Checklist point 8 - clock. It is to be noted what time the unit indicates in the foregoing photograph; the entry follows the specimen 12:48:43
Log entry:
5:27:31
